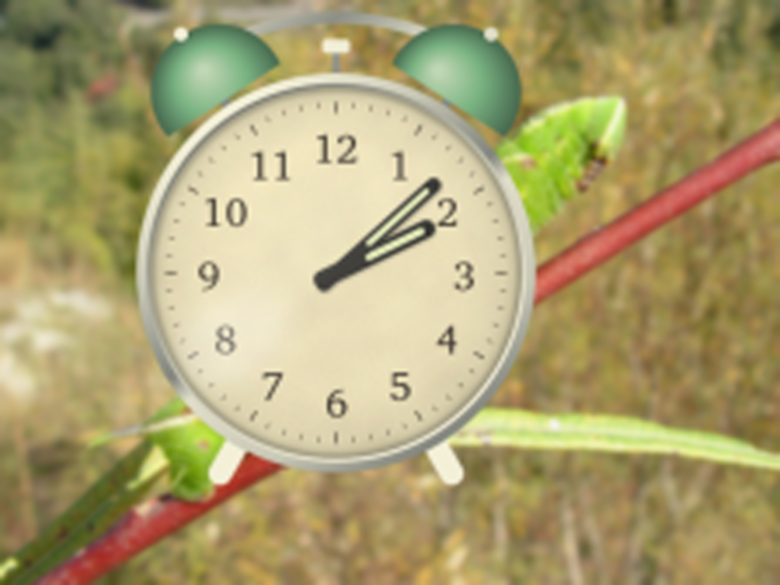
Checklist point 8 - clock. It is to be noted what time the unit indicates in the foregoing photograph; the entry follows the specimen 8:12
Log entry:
2:08
